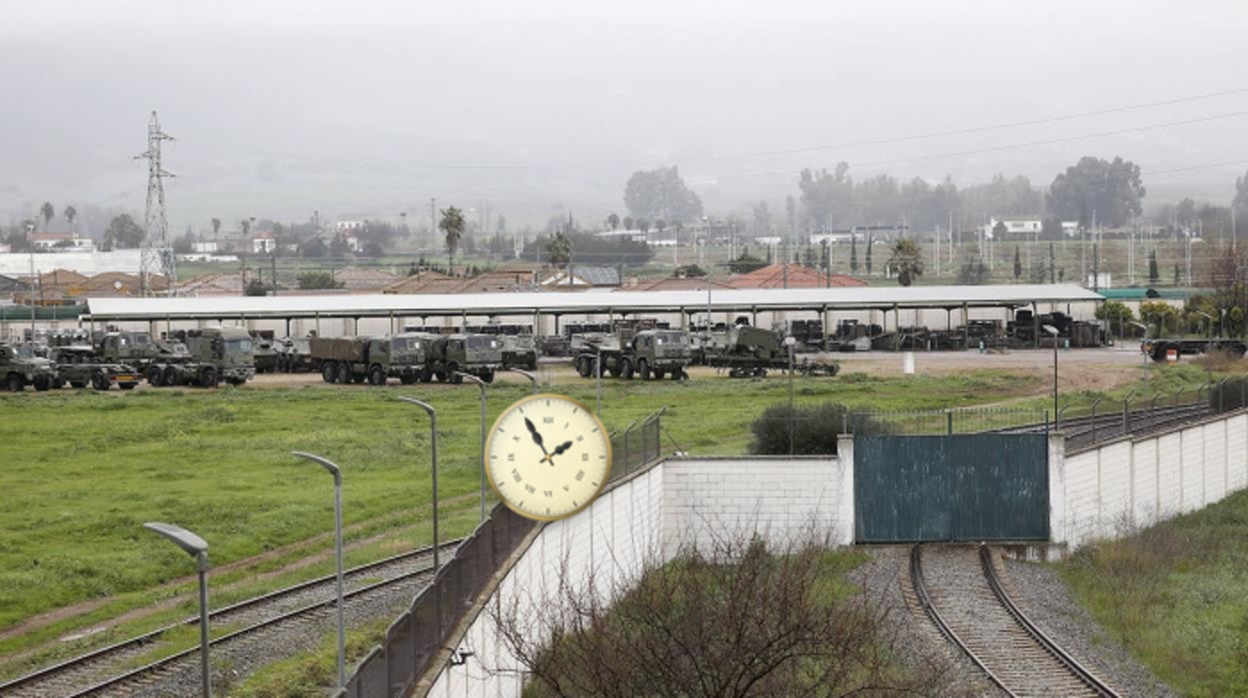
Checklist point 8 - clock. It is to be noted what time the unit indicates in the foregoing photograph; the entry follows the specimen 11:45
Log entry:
1:55
